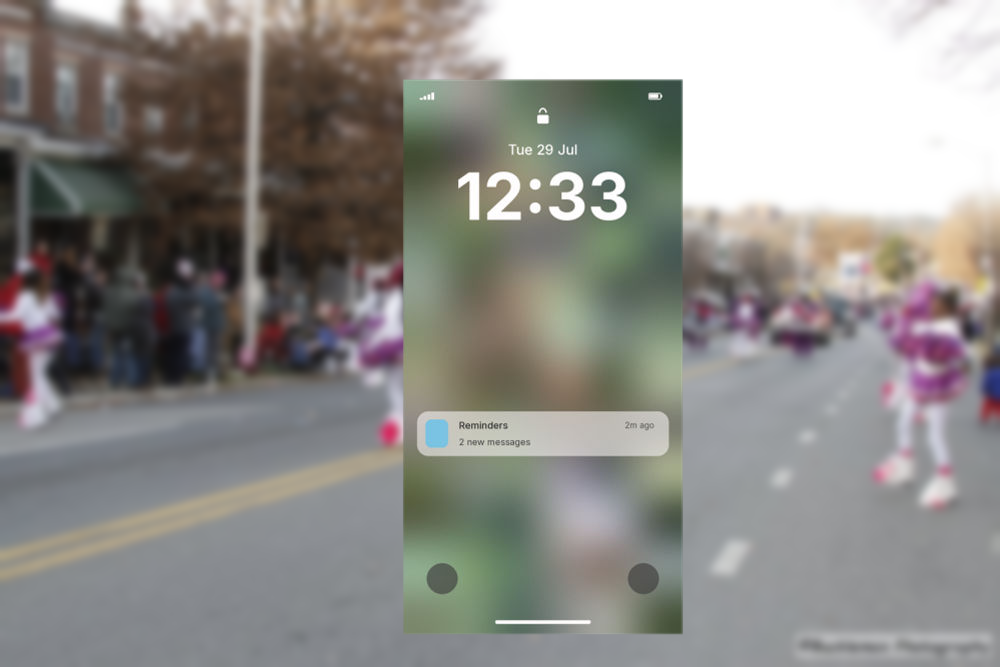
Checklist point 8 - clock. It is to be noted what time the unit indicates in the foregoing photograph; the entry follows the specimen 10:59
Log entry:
12:33
